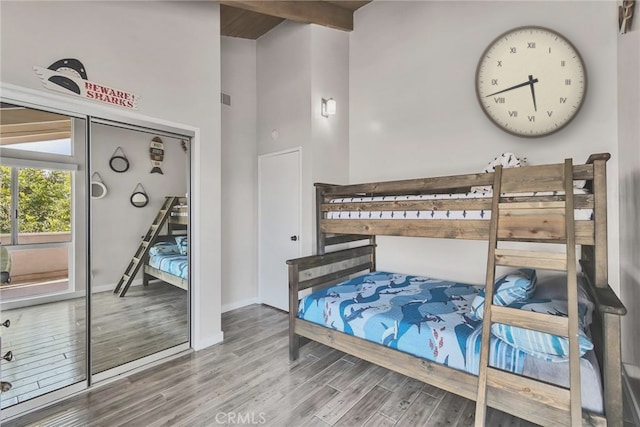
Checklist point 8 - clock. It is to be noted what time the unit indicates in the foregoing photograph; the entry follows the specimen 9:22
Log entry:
5:42
